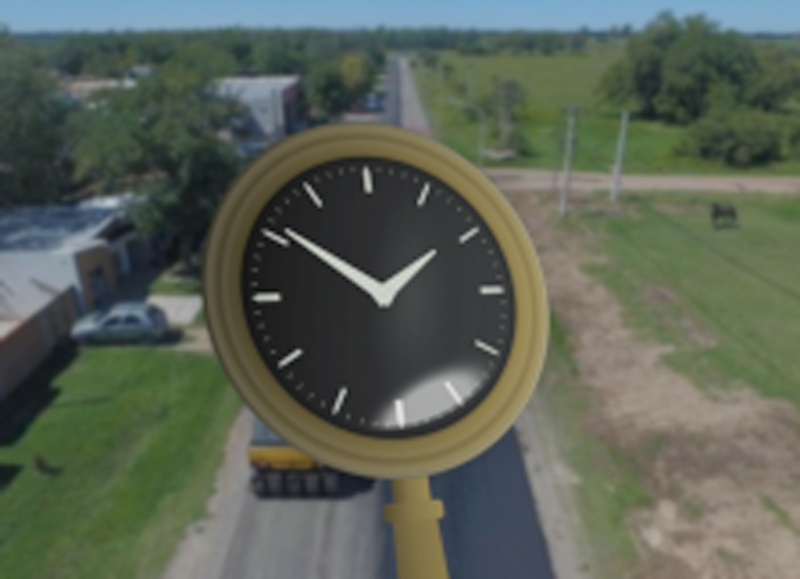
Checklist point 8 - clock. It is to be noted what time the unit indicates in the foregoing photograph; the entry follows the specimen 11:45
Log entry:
1:51
